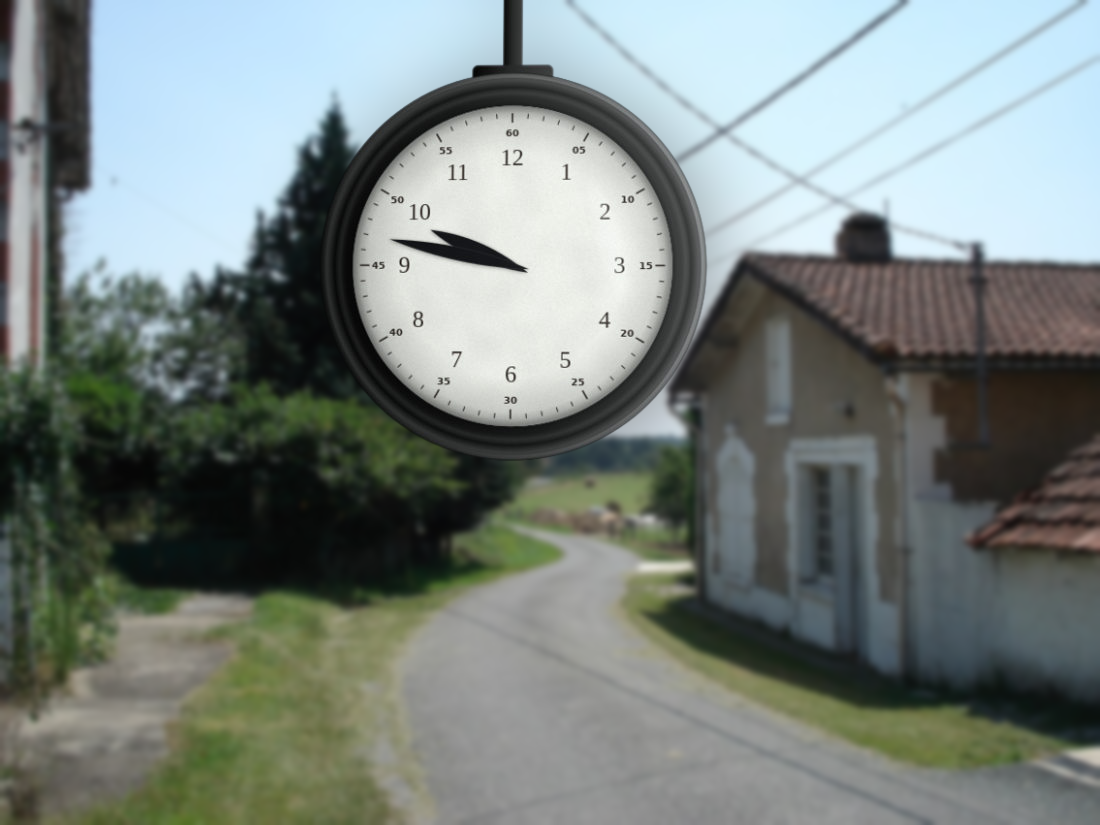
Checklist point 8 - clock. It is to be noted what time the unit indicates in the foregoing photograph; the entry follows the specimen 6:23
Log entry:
9:47
